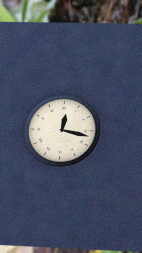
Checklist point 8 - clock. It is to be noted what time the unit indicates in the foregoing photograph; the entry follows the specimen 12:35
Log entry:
12:17
